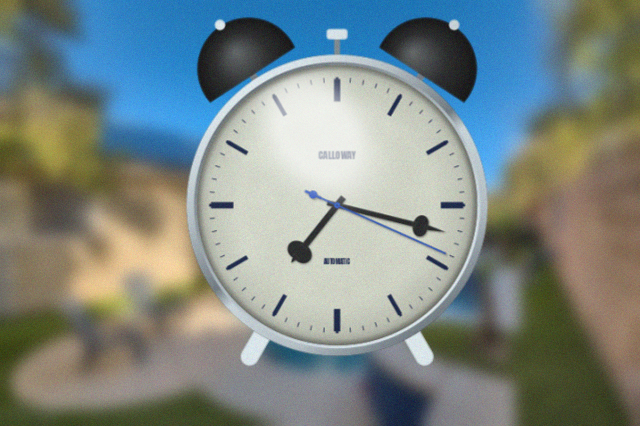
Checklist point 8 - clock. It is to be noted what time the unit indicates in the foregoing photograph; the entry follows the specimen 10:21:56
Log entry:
7:17:19
